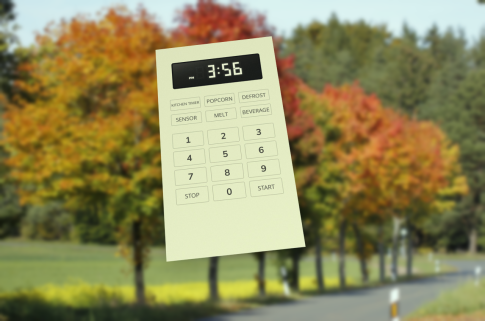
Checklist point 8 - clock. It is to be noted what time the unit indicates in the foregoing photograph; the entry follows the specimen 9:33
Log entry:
3:56
